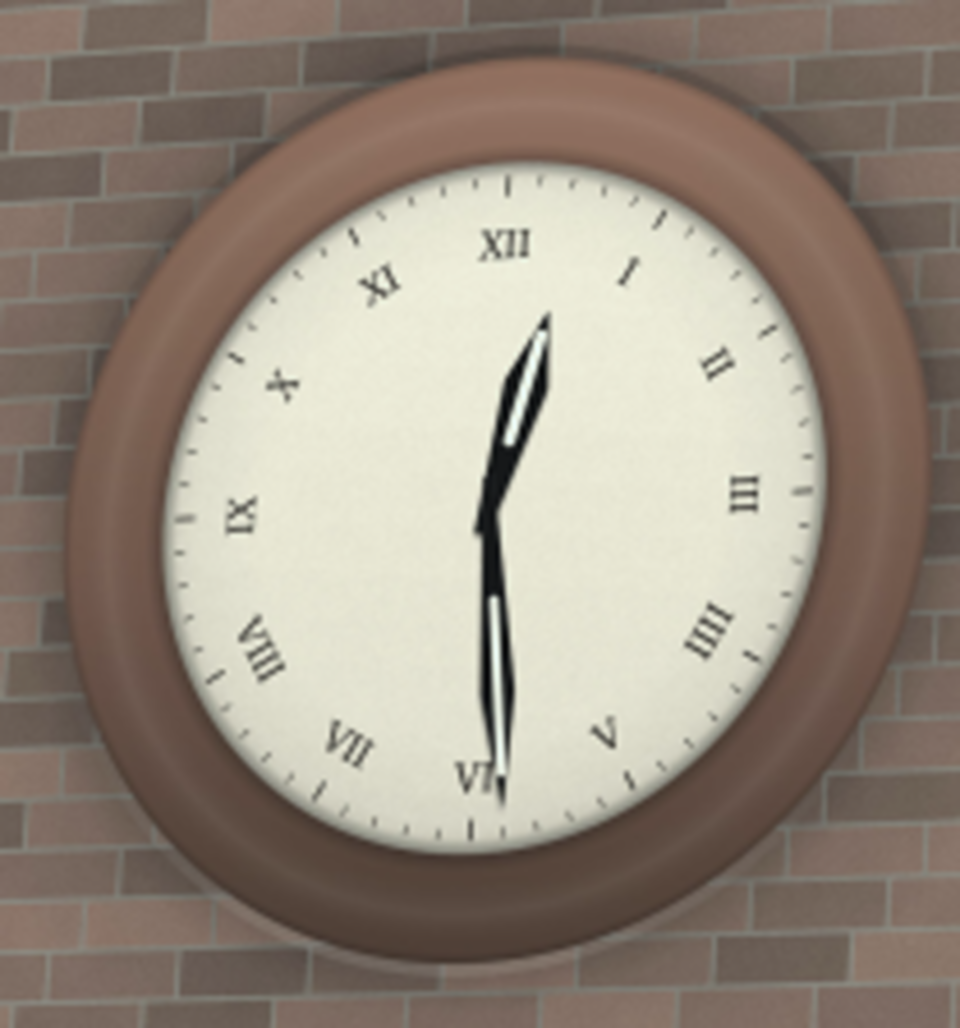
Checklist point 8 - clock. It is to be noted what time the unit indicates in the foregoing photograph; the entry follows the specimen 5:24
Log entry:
12:29
